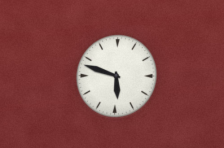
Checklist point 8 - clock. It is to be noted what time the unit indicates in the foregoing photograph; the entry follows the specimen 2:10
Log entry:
5:48
